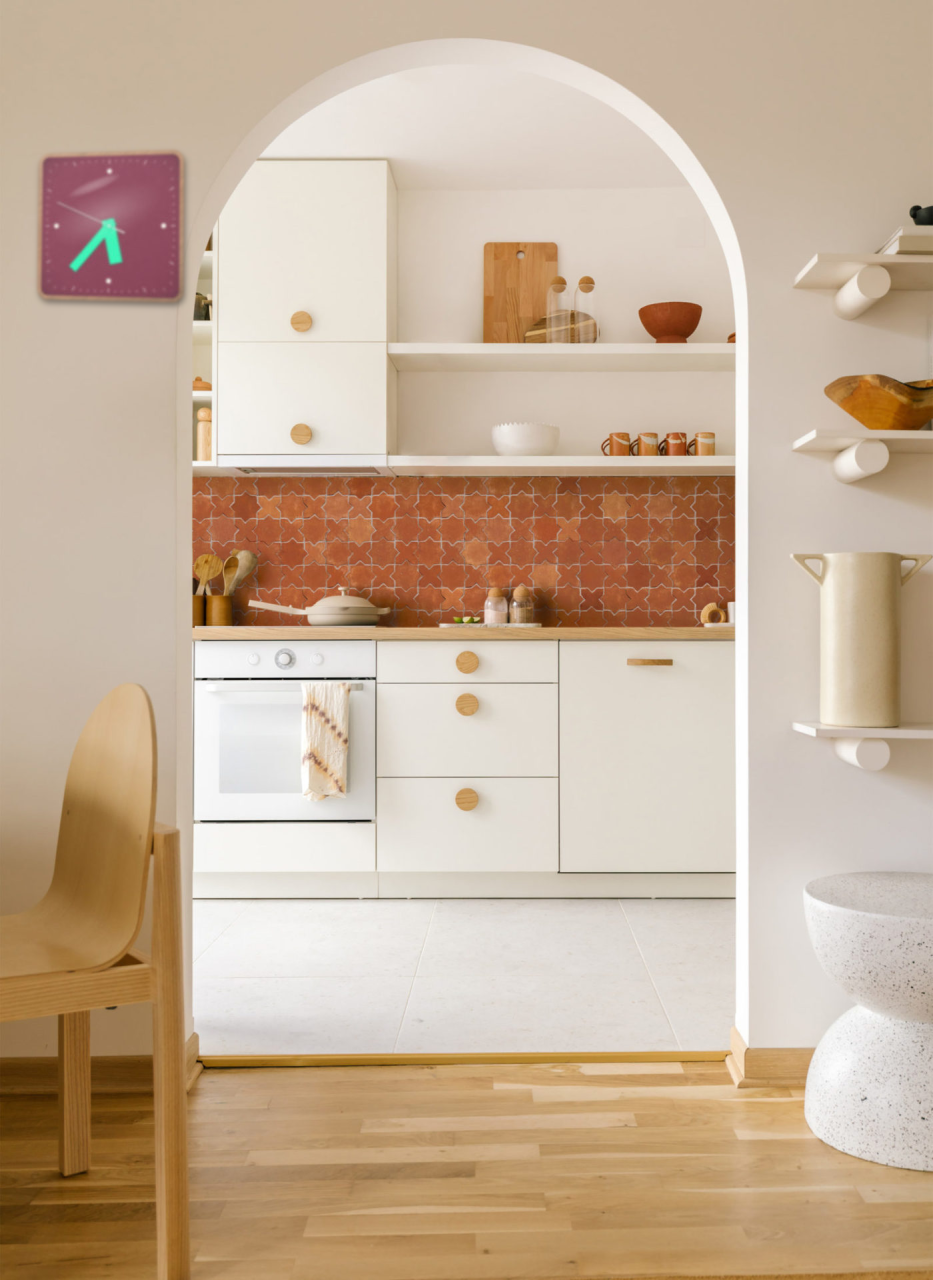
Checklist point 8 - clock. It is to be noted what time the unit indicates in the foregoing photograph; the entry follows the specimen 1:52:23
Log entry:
5:36:49
